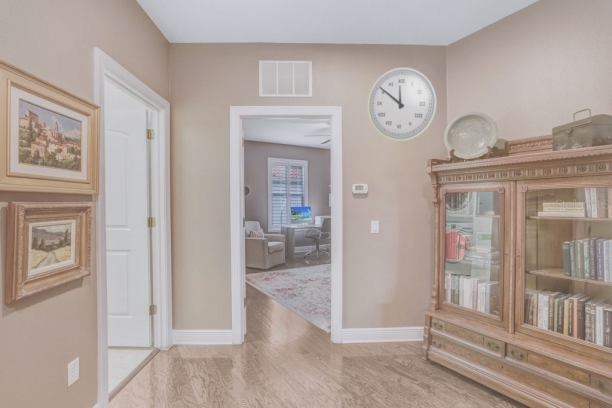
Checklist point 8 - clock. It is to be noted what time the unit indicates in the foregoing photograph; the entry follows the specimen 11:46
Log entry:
11:51
